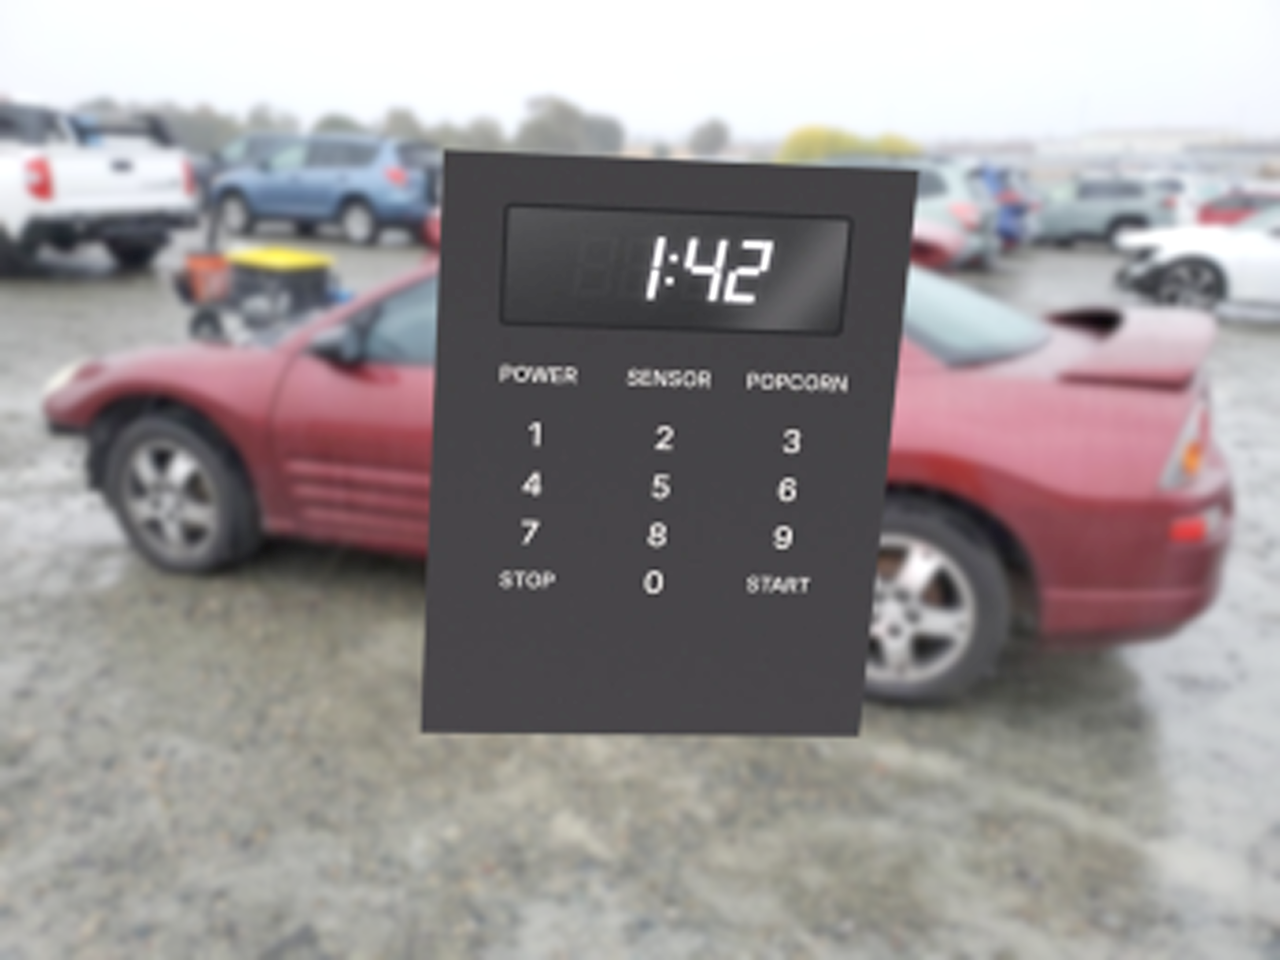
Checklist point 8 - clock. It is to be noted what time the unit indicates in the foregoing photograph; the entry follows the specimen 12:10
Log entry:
1:42
